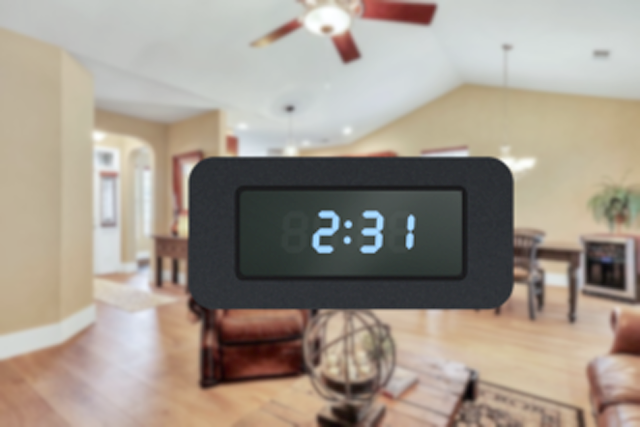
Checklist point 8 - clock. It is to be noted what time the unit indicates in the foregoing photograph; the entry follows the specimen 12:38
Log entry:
2:31
